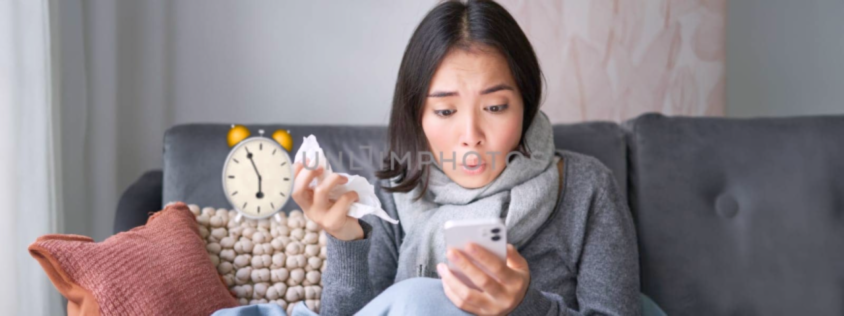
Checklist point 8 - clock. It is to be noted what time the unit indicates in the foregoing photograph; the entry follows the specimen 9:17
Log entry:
5:55
